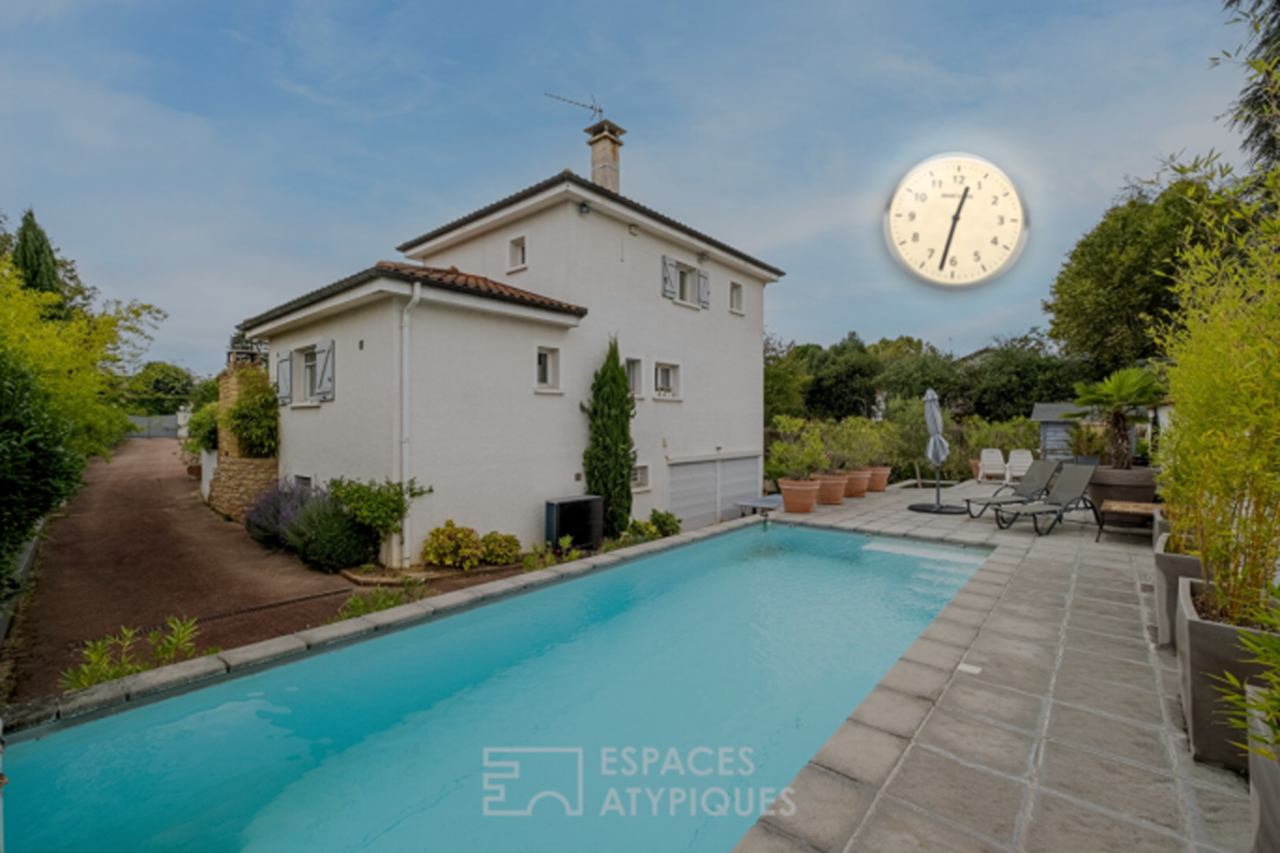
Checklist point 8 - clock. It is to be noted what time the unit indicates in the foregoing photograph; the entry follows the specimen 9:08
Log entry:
12:32
